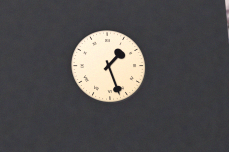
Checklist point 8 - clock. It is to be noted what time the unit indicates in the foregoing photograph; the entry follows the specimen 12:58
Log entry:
1:27
